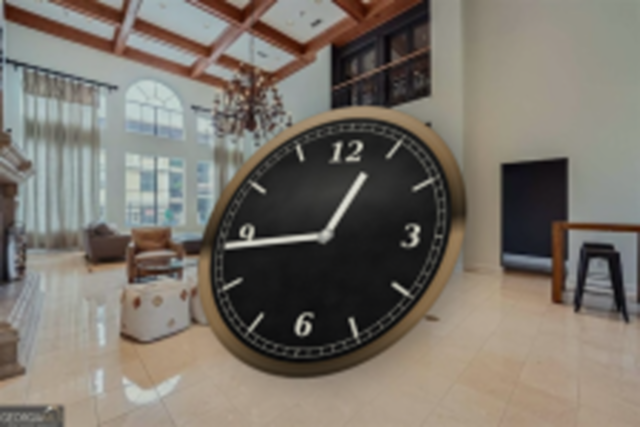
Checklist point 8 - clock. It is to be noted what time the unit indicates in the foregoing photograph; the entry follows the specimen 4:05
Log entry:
12:44
